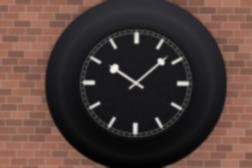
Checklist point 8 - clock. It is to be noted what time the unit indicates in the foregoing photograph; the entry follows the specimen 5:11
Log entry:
10:08
